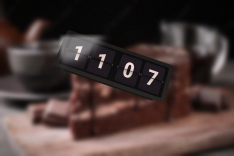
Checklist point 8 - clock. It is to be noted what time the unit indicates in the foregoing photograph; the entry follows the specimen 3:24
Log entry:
11:07
